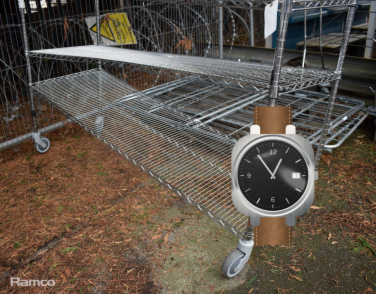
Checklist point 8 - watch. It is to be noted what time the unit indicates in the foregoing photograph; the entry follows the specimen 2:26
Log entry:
12:54
